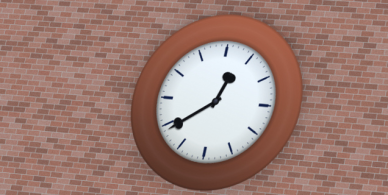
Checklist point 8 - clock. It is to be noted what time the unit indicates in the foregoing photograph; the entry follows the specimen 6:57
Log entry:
12:39
